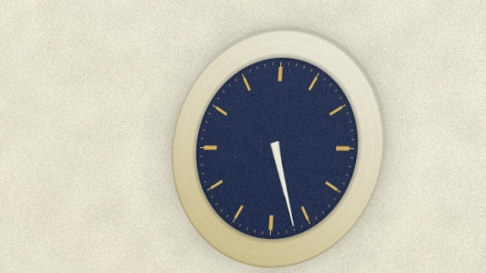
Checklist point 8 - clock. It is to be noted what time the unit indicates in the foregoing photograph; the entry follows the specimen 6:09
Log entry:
5:27
